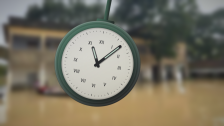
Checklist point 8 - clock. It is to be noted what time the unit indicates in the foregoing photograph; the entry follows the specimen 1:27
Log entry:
11:07
